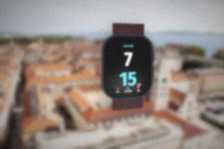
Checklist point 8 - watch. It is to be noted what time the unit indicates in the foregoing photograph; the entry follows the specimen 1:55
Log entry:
7:15
